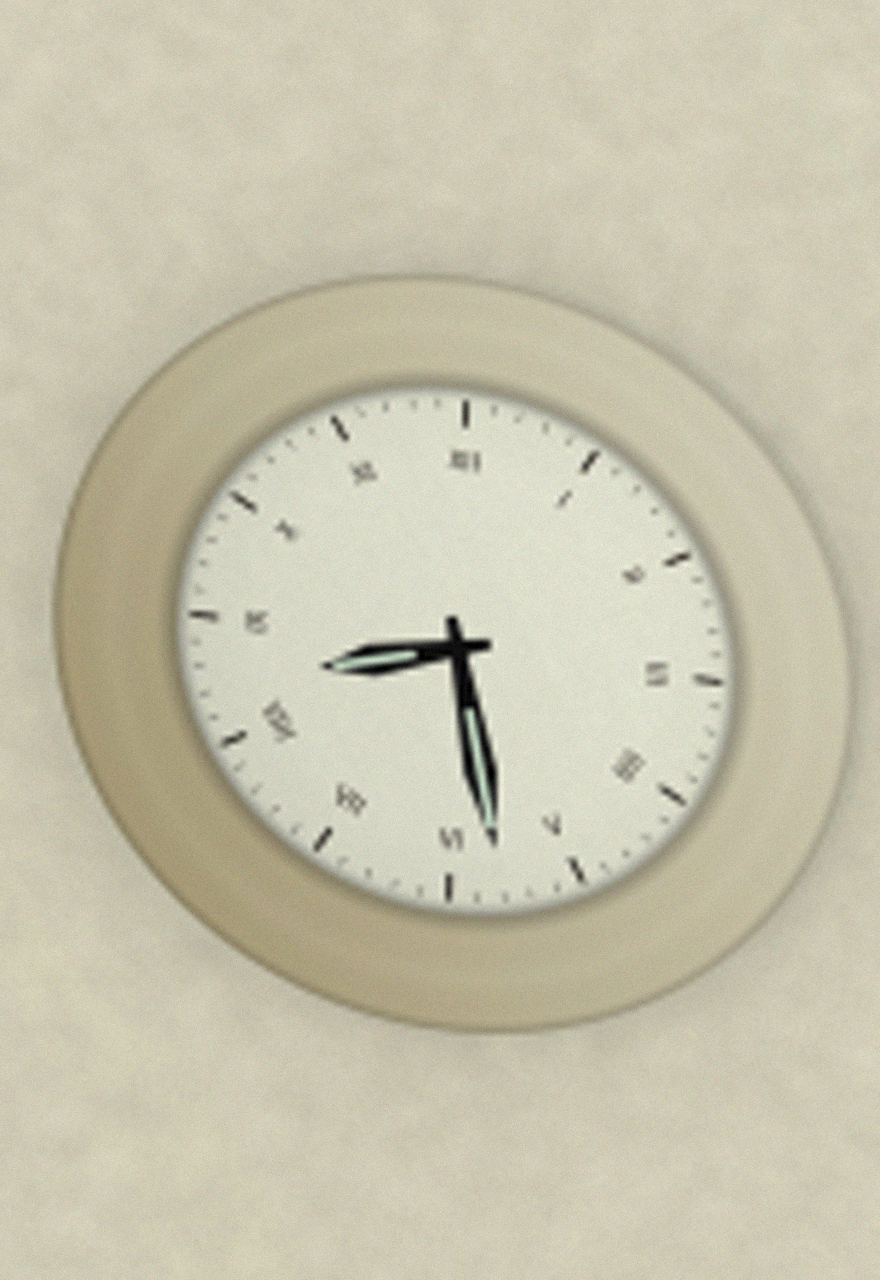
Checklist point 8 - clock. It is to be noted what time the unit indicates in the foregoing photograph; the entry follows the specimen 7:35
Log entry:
8:28
